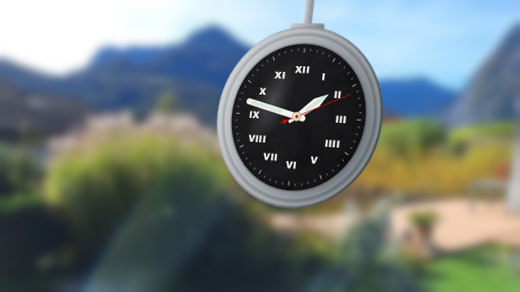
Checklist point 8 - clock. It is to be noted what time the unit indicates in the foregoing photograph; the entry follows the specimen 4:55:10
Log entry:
1:47:11
